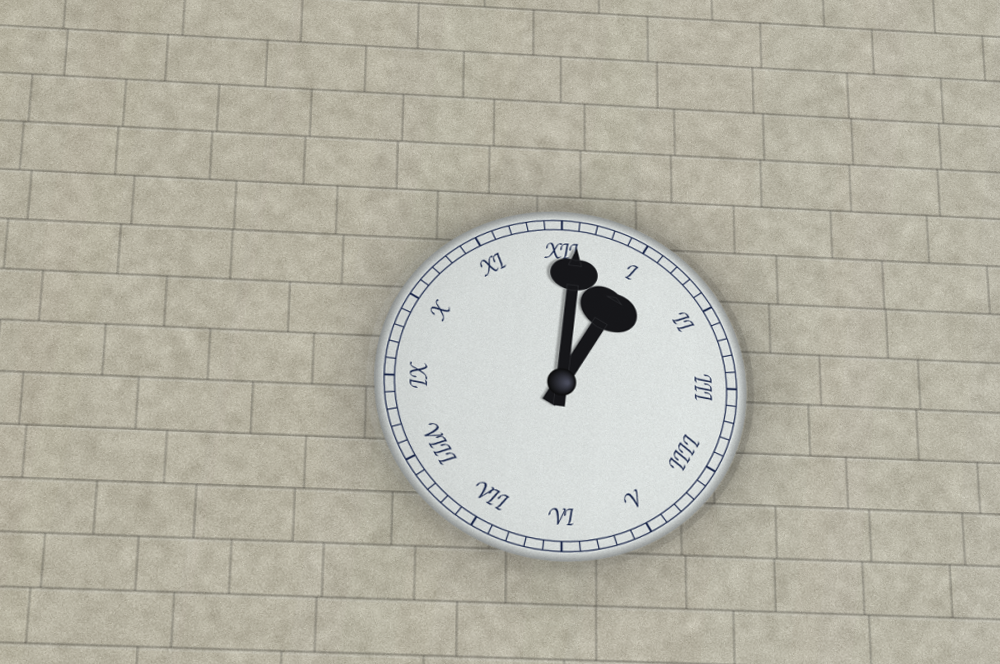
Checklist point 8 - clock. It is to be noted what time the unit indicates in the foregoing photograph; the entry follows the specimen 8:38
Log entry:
1:01
